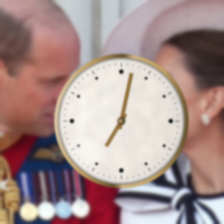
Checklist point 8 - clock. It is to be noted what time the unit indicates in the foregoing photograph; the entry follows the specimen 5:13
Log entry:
7:02
